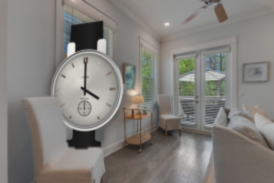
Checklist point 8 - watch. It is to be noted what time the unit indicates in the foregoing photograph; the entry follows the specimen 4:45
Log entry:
4:00
